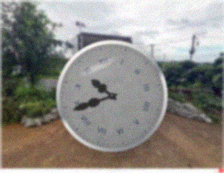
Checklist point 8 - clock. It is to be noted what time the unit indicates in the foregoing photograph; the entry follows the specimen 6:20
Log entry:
10:44
